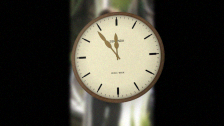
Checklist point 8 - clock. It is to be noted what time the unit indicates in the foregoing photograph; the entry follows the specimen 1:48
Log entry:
11:54
